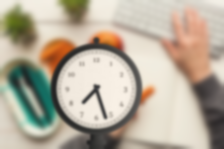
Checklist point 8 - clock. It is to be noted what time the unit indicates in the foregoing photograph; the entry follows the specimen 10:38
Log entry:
7:27
